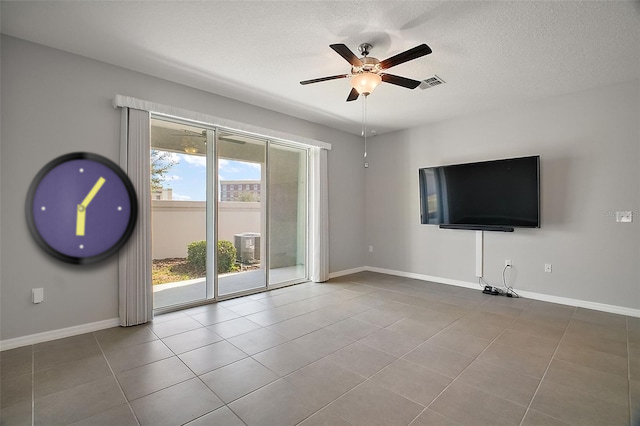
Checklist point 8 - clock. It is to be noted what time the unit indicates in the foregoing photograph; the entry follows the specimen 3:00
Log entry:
6:06
